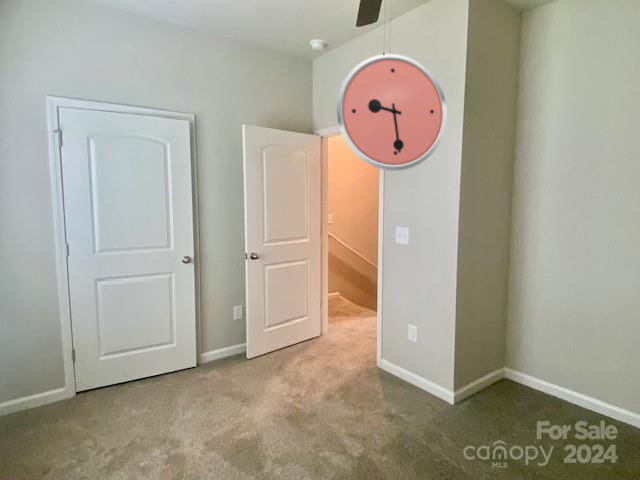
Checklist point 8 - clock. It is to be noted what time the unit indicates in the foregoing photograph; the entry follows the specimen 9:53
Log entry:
9:29
